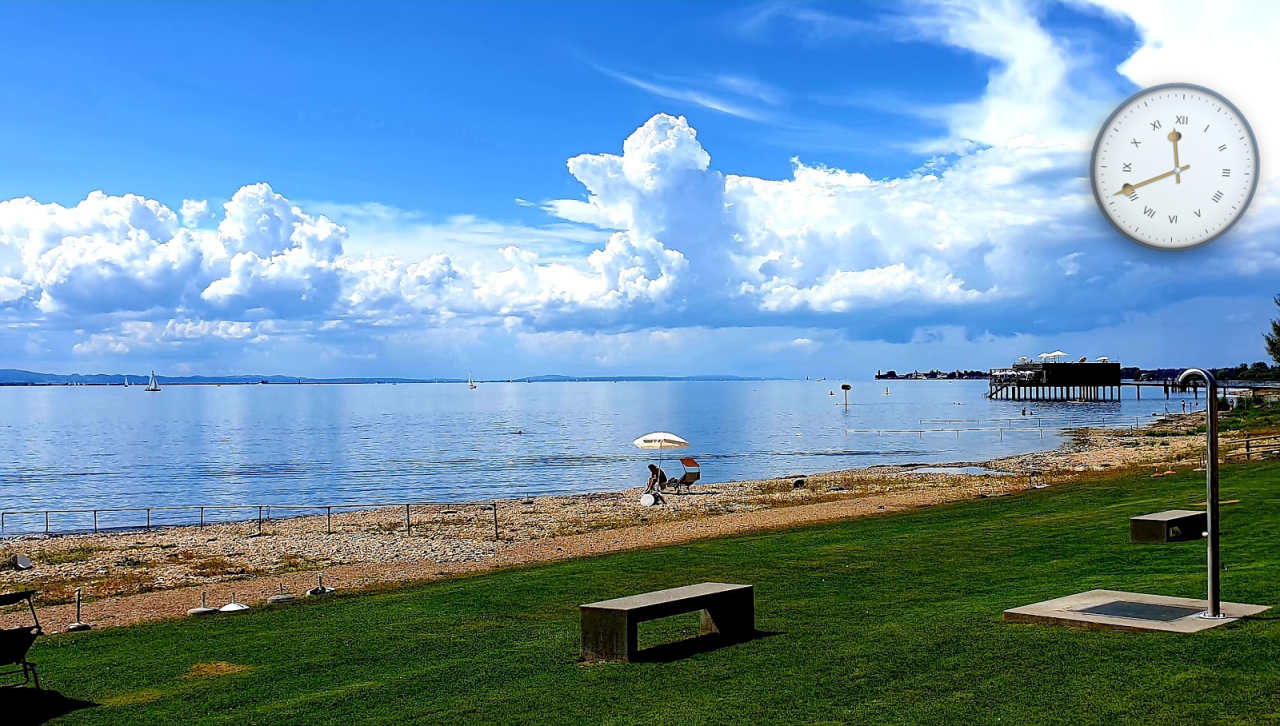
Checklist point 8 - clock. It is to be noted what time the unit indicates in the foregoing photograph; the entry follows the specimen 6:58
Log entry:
11:41
